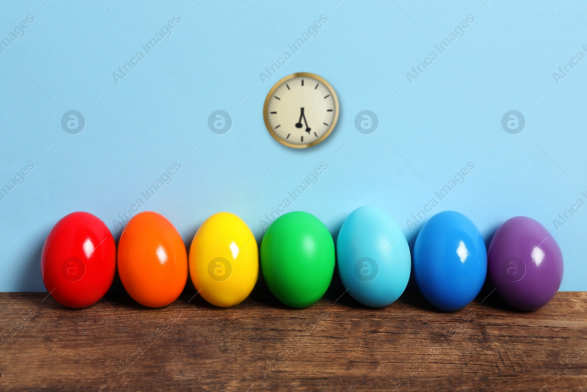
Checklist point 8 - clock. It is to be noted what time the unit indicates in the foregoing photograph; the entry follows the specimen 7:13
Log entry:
6:27
